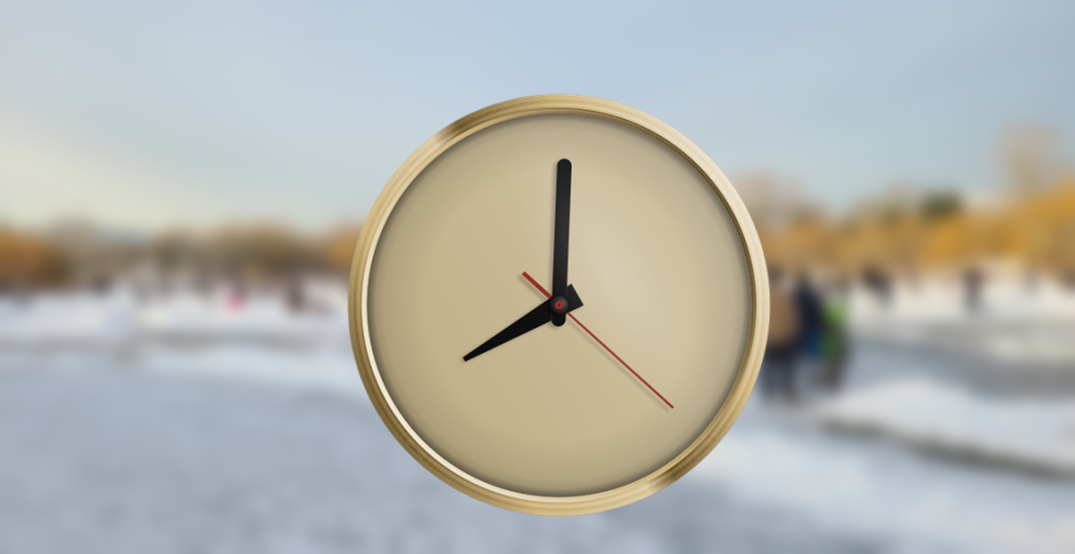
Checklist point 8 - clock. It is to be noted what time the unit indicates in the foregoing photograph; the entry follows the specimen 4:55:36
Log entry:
8:00:22
